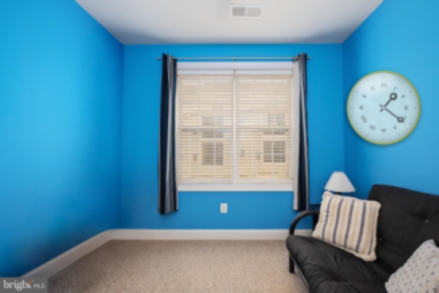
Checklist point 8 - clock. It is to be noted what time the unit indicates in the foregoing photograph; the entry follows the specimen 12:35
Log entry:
1:21
